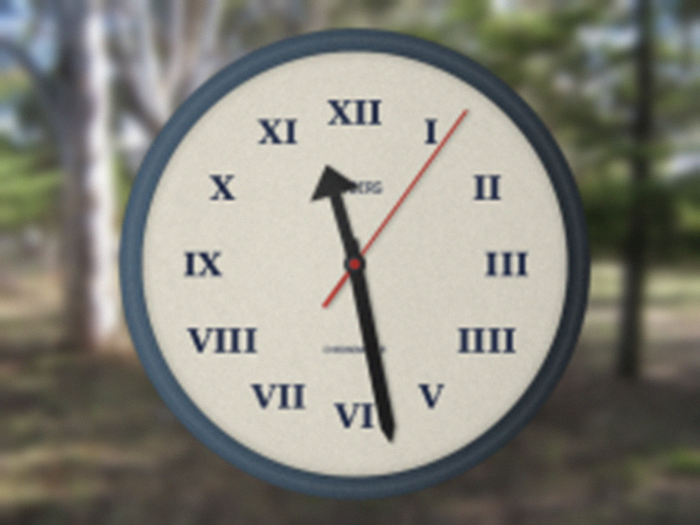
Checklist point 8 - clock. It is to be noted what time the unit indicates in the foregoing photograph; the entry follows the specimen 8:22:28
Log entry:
11:28:06
